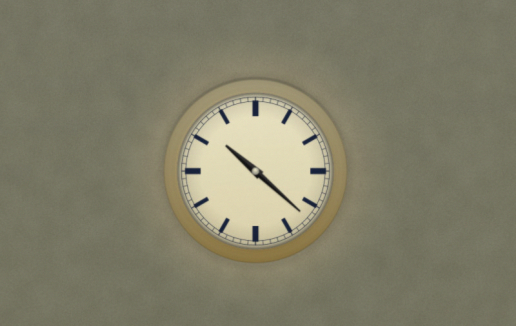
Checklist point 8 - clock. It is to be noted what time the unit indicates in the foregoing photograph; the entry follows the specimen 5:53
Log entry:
10:22
